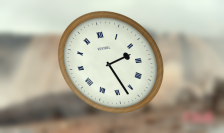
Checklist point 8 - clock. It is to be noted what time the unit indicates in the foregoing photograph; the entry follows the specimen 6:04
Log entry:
2:27
